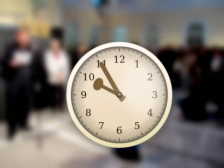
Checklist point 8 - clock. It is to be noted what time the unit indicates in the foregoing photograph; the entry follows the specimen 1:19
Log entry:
9:55
